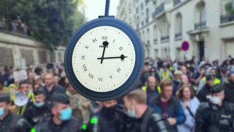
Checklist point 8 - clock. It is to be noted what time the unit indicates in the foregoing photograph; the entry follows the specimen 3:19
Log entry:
12:14
